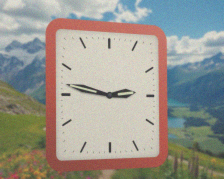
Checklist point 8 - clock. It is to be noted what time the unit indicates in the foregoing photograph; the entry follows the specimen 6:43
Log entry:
2:47
